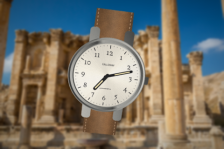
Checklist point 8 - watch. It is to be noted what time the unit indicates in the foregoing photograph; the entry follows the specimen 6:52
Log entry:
7:12
